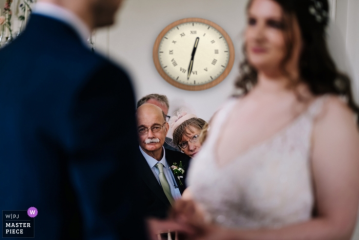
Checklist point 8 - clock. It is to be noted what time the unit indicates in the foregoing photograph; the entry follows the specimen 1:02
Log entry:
12:32
